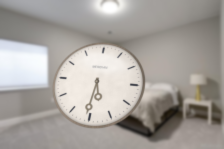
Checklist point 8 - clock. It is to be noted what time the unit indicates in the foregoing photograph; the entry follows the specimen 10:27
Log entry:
5:31
